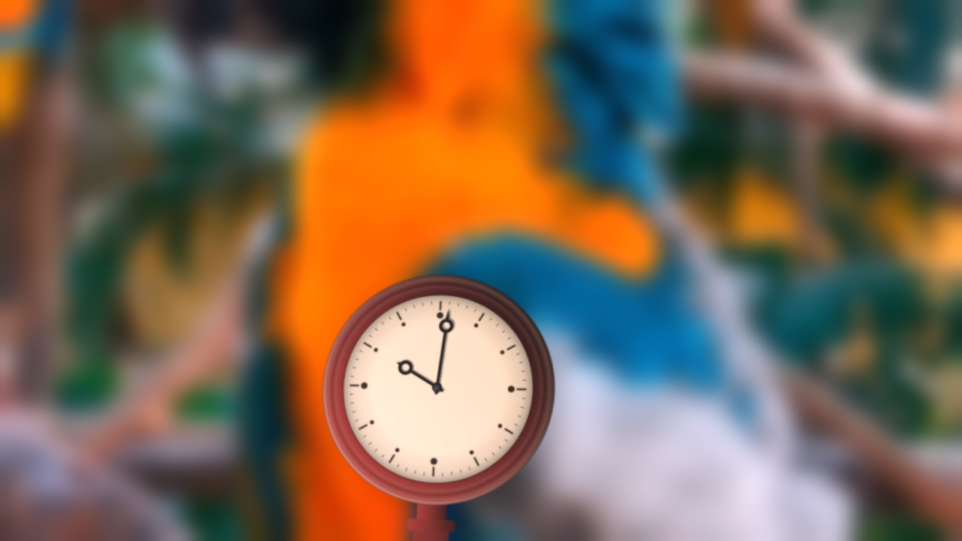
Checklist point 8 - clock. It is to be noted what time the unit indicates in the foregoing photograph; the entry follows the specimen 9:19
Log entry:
10:01
